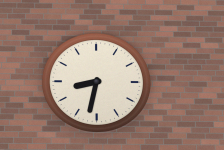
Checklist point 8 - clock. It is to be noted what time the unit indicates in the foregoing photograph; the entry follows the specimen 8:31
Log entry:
8:32
